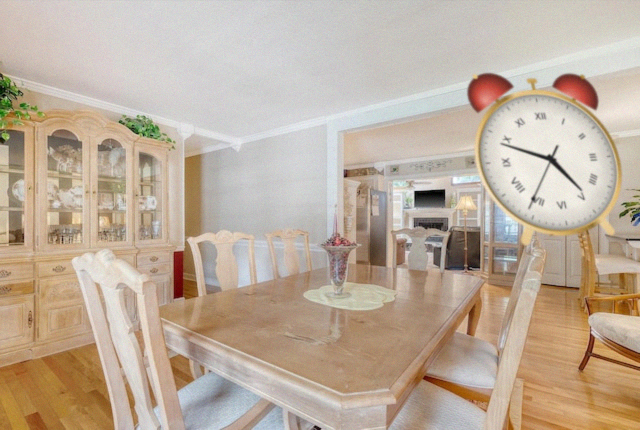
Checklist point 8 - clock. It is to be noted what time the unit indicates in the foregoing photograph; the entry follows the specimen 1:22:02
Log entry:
4:48:36
